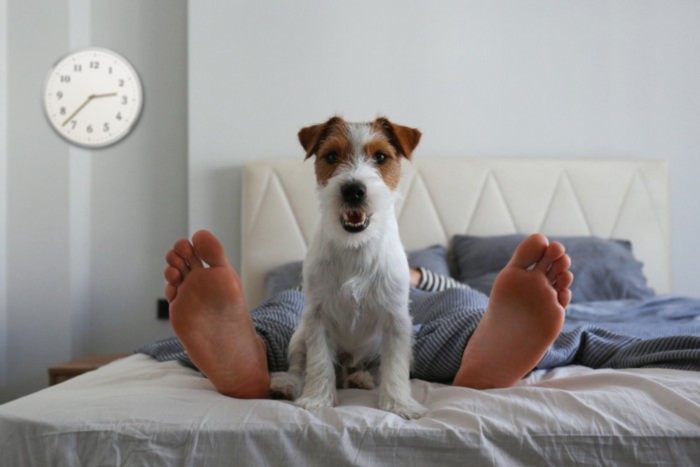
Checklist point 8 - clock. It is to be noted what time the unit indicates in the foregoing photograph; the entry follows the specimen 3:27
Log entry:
2:37
